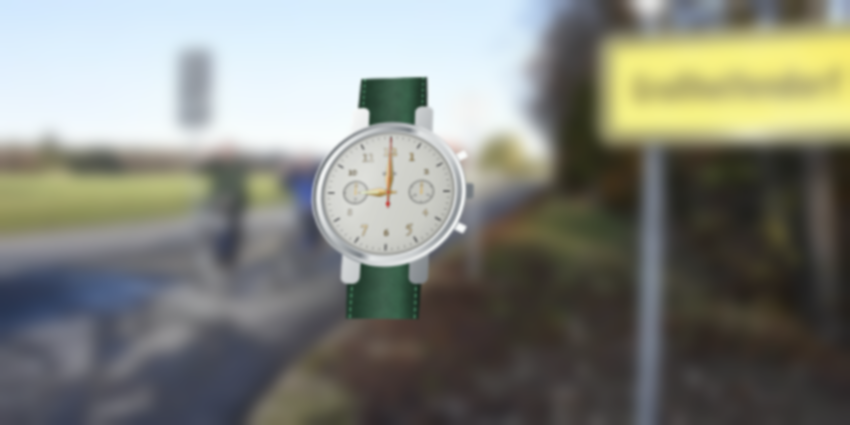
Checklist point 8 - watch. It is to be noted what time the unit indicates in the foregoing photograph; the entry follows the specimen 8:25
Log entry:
9:00
